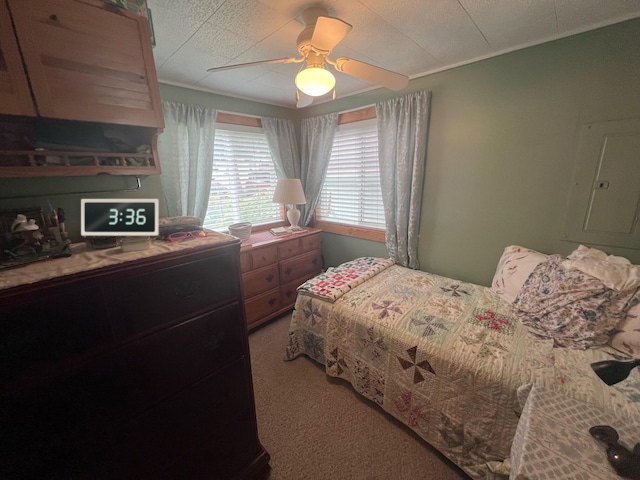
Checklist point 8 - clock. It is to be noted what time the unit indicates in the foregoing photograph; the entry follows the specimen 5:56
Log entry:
3:36
